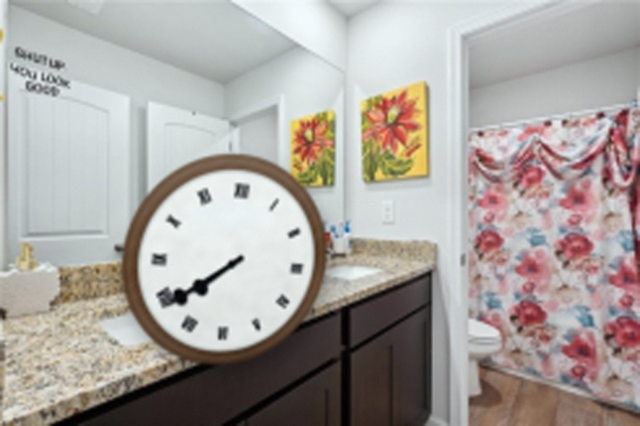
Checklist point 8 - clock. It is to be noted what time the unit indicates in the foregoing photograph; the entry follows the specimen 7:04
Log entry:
7:39
